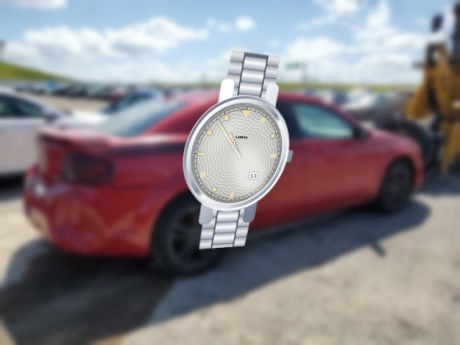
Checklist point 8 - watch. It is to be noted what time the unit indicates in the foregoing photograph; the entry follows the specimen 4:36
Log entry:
10:53
